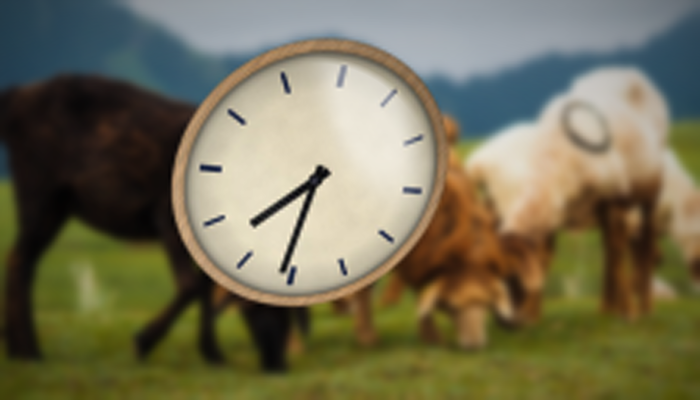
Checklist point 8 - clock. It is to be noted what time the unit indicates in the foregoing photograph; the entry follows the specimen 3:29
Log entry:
7:31
